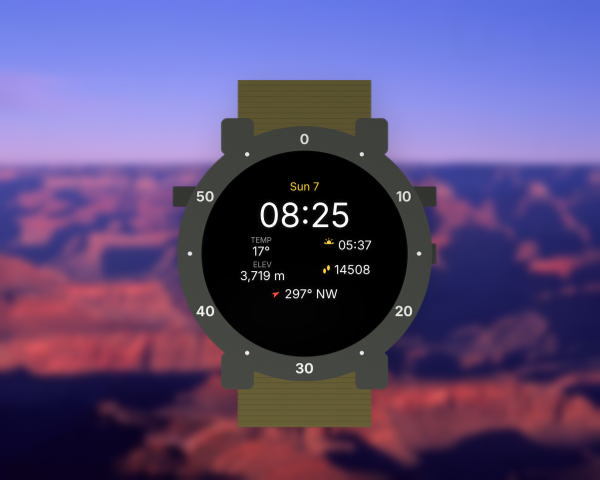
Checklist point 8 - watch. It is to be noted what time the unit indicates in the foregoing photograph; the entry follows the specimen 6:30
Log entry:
8:25
